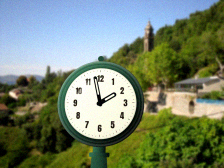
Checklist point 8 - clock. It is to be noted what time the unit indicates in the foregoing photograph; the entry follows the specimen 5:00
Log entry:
1:58
